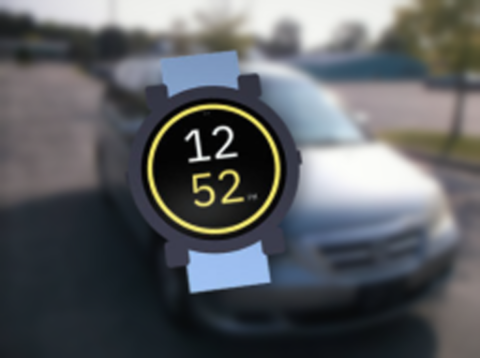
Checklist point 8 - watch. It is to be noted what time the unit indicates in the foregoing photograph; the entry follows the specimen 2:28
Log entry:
12:52
